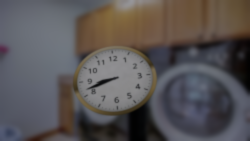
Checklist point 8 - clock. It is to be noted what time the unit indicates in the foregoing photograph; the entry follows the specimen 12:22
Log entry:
8:42
